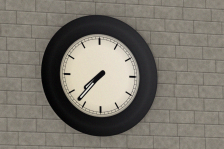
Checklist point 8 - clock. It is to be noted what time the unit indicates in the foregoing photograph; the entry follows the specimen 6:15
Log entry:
7:37
